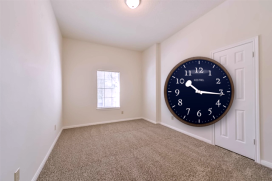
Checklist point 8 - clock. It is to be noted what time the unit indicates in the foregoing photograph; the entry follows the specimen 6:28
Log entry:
10:16
